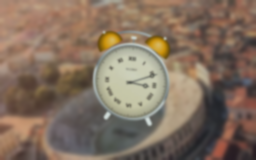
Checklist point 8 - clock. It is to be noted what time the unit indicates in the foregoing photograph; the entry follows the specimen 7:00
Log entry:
3:11
